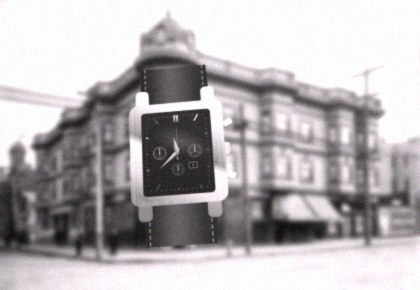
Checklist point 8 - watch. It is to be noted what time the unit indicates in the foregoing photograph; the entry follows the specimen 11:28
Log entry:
11:38
